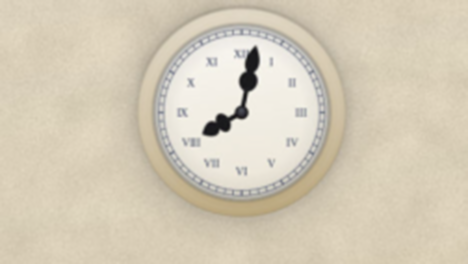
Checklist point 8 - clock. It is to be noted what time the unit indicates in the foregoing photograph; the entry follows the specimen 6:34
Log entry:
8:02
